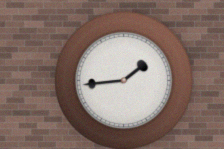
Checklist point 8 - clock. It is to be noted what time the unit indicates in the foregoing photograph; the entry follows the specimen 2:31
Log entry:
1:44
